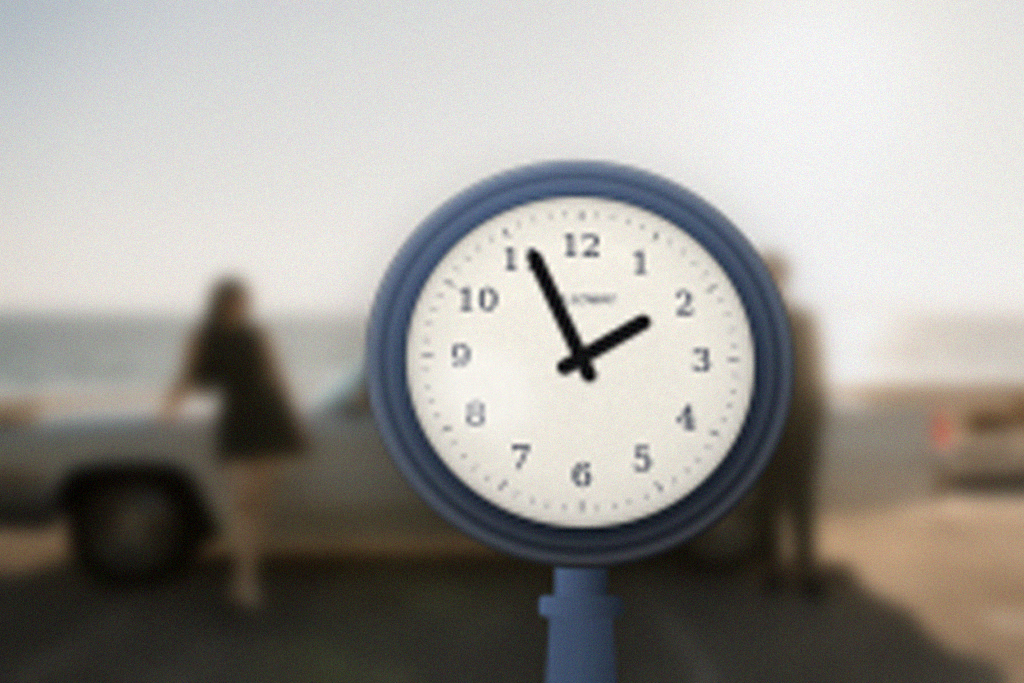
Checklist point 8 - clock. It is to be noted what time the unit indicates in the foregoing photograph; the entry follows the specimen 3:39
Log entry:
1:56
